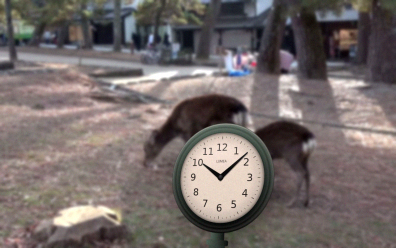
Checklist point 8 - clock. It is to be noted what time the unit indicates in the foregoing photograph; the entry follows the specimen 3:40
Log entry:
10:08
